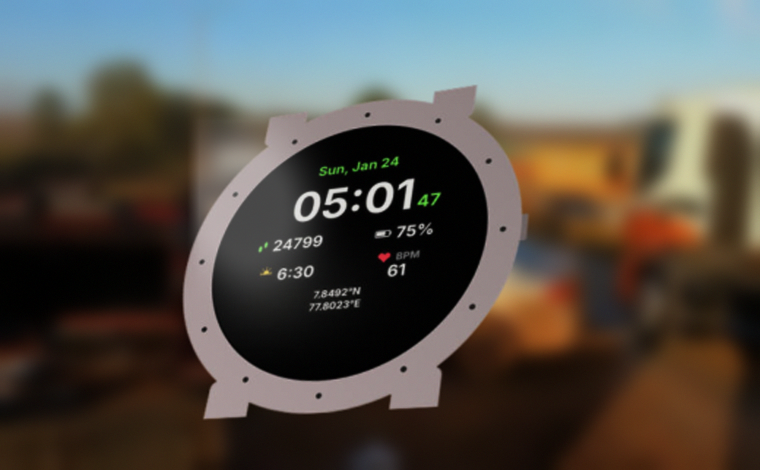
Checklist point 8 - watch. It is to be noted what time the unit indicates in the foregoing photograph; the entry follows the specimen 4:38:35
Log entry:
5:01:47
